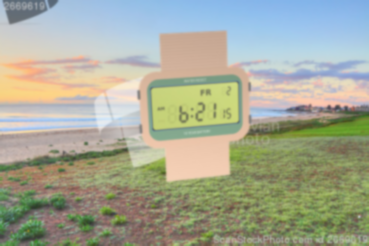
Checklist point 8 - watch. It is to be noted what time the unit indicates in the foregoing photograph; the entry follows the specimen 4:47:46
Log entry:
6:21:15
